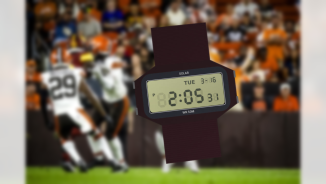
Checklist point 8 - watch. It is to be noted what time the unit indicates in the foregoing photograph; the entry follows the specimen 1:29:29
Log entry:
2:05:31
